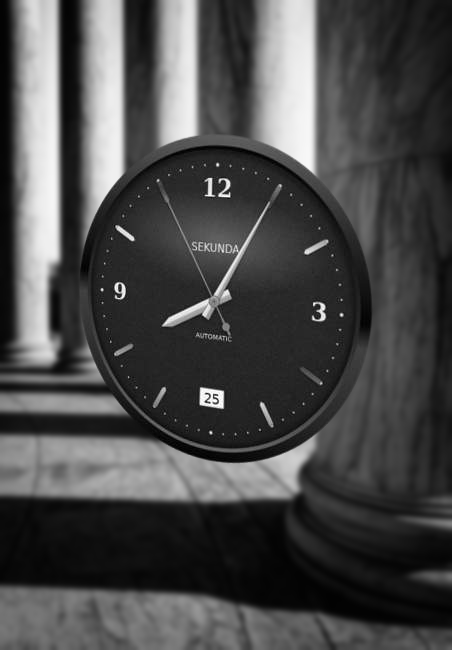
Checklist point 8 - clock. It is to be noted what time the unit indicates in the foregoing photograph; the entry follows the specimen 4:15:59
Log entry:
8:04:55
